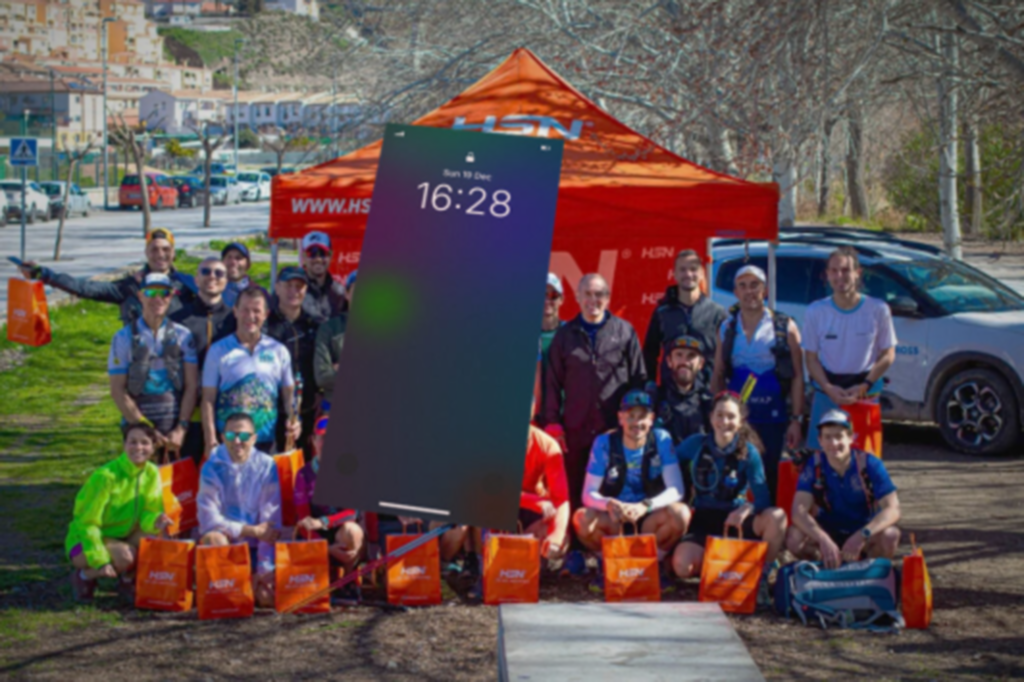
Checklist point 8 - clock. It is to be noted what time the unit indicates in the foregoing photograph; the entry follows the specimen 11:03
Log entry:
16:28
